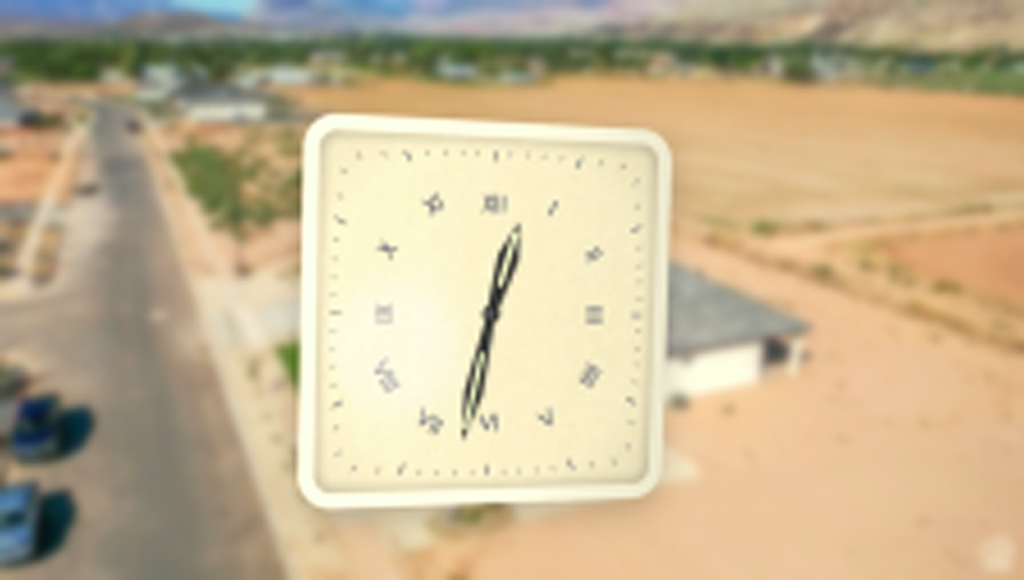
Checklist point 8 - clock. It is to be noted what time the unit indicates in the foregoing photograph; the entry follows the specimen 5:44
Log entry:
12:32
